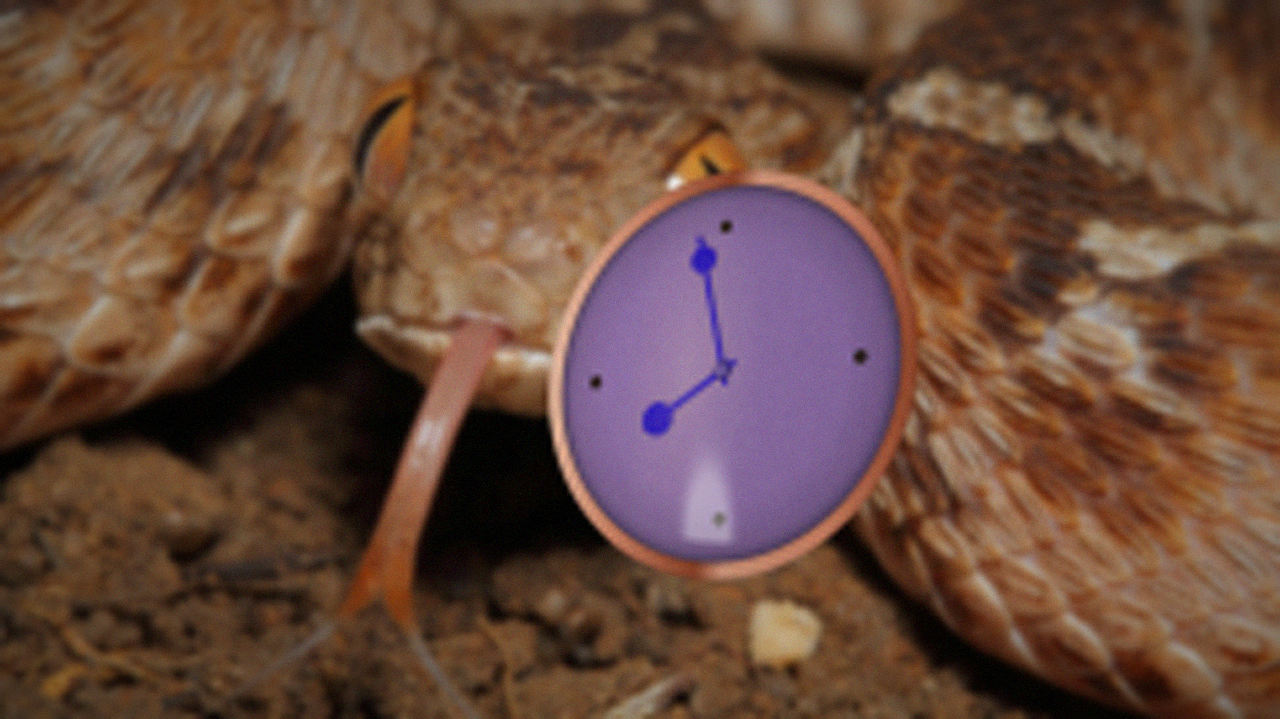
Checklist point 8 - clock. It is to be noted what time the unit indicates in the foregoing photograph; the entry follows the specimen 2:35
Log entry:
7:58
